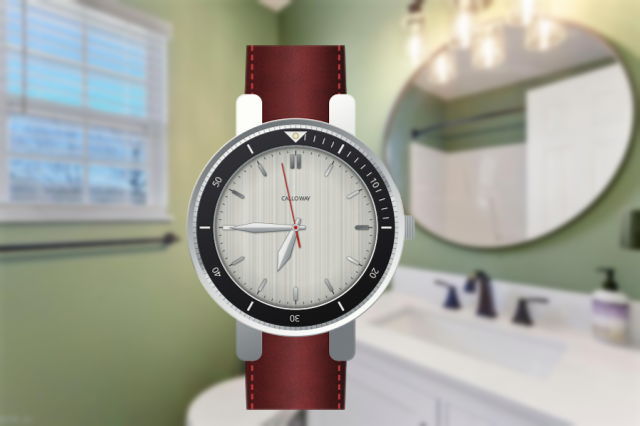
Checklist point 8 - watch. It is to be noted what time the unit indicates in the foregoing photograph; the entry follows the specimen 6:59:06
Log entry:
6:44:58
